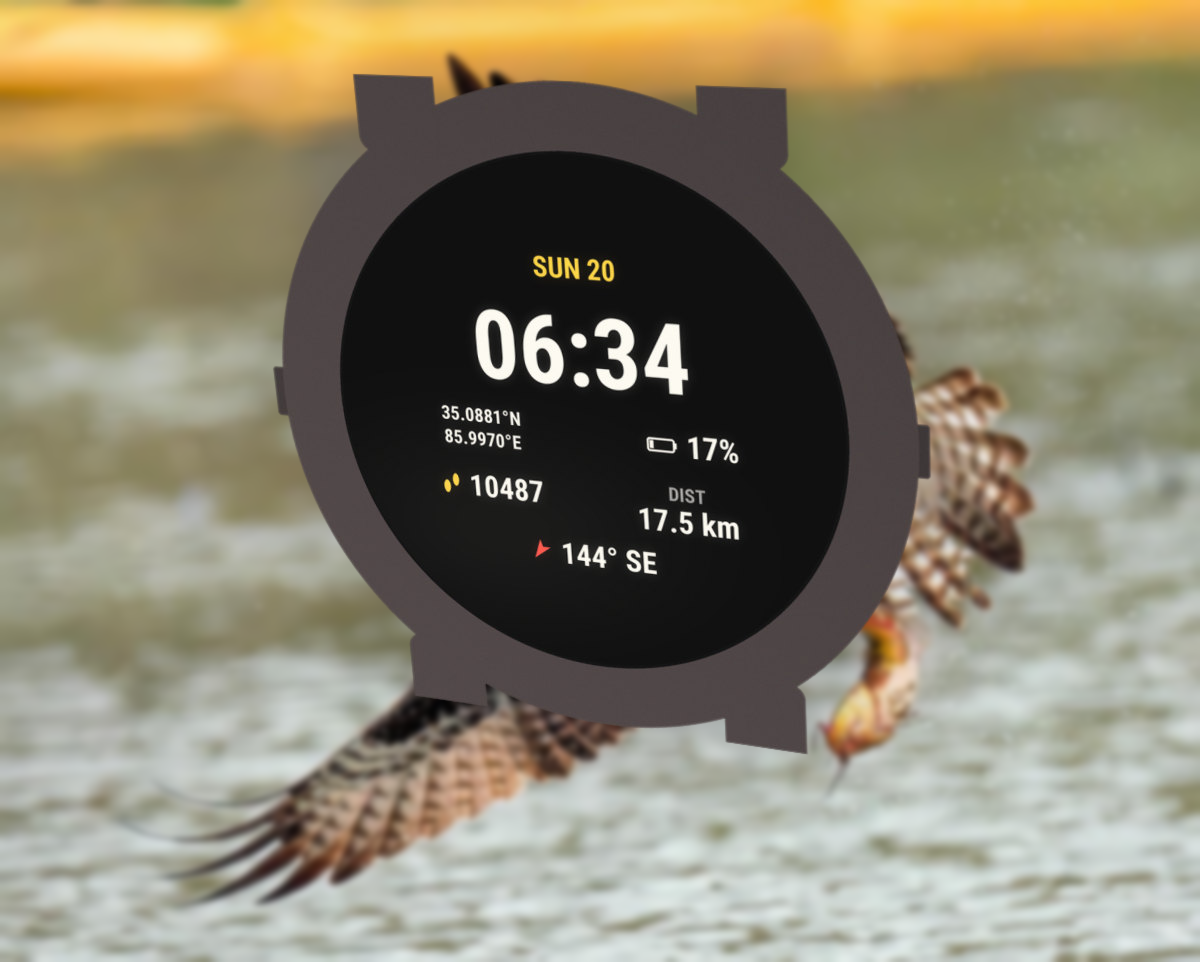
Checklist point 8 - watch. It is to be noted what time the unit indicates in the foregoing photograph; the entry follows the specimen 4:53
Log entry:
6:34
